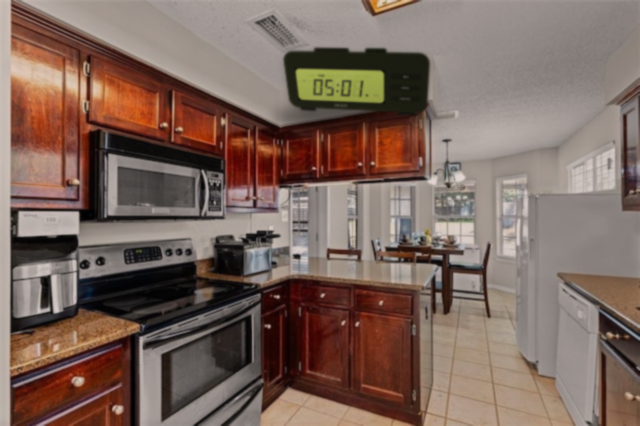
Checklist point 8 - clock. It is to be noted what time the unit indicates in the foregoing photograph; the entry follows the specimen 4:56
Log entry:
5:01
